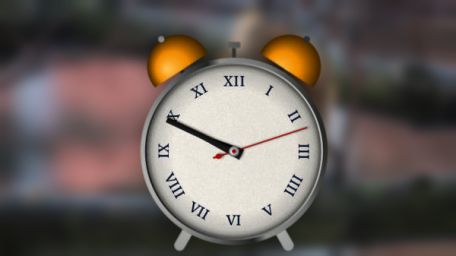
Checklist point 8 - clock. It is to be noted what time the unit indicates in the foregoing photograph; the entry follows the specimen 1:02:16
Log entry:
9:49:12
